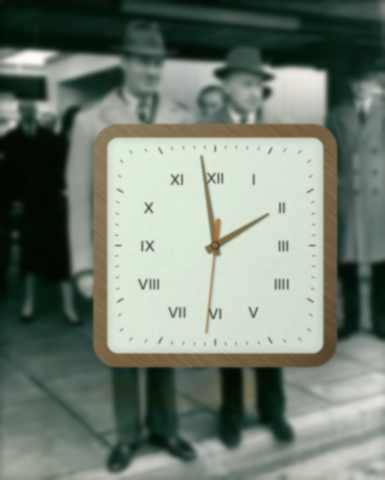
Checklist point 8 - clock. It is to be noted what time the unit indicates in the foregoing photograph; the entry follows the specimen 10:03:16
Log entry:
1:58:31
